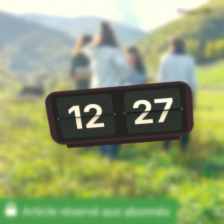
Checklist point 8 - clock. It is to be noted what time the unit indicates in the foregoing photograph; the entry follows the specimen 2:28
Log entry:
12:27
